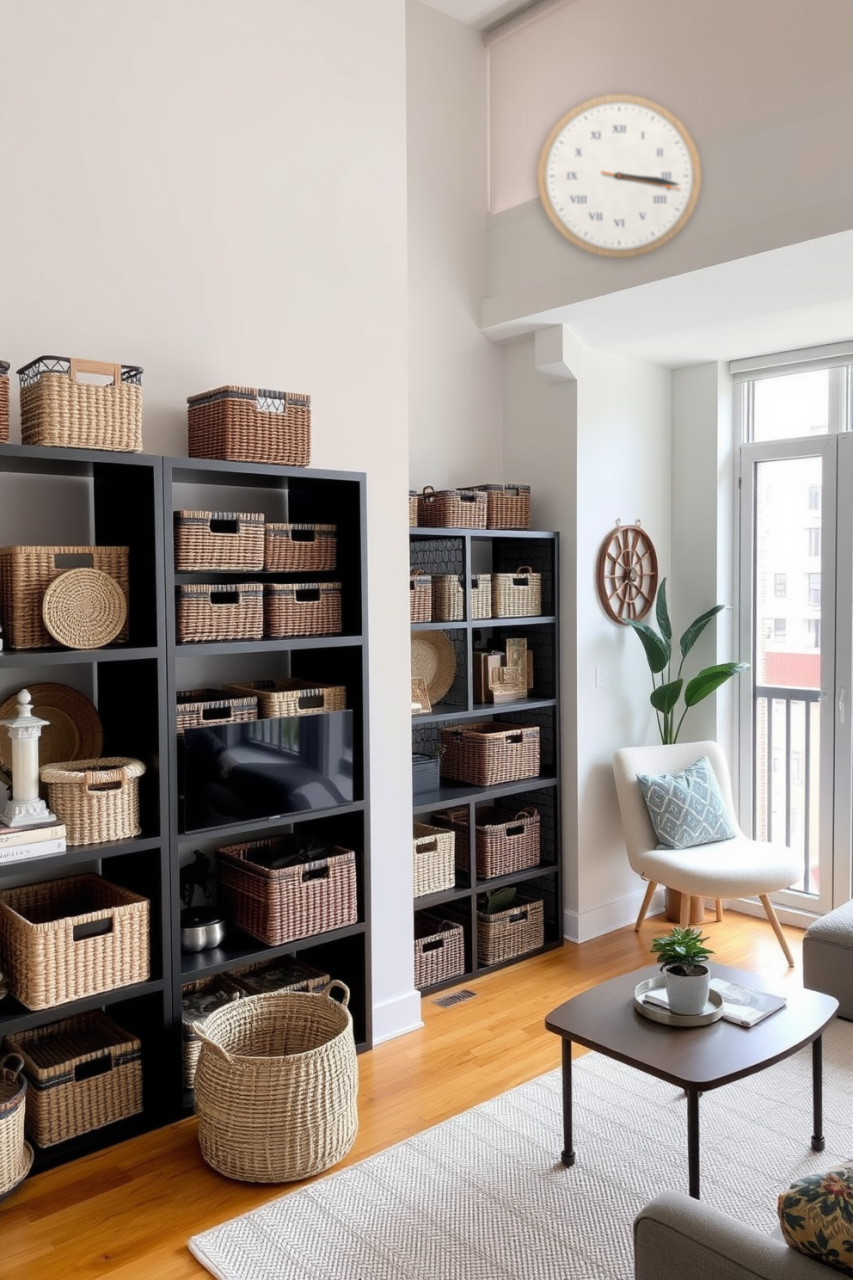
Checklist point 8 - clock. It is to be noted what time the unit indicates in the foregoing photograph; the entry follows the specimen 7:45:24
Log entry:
3:16:17
